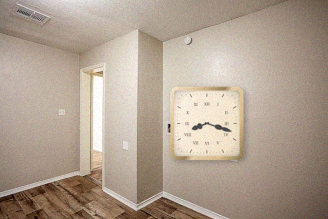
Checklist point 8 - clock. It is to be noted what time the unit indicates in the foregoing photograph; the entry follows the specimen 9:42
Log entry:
8:18
